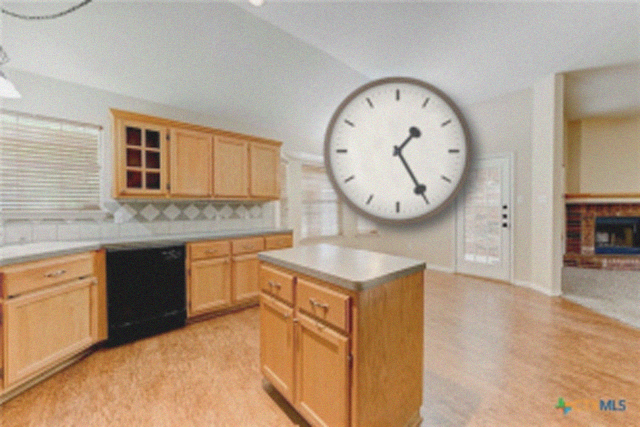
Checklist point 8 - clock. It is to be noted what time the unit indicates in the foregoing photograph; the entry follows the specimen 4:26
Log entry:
1:25
